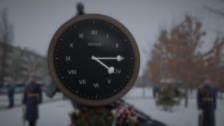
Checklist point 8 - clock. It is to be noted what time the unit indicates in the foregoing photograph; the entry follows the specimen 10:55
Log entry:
4:15
